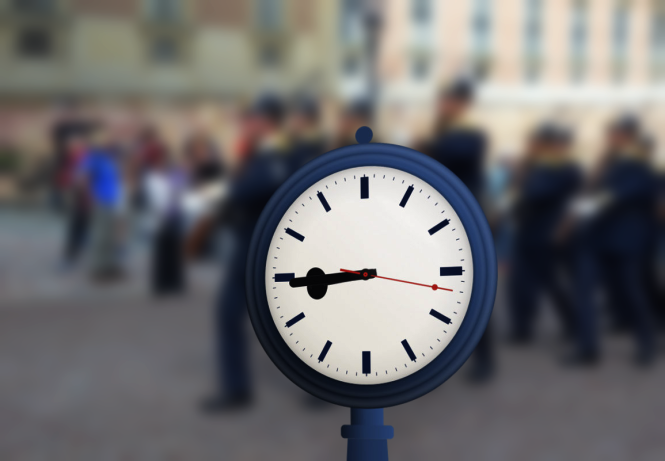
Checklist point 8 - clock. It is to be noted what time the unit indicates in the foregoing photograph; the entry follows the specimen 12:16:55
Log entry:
8:44:17
